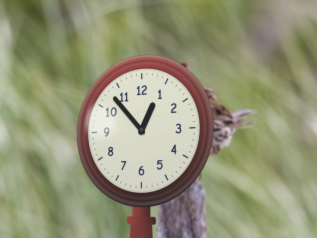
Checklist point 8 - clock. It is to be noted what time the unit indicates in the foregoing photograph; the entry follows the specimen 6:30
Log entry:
12:53
